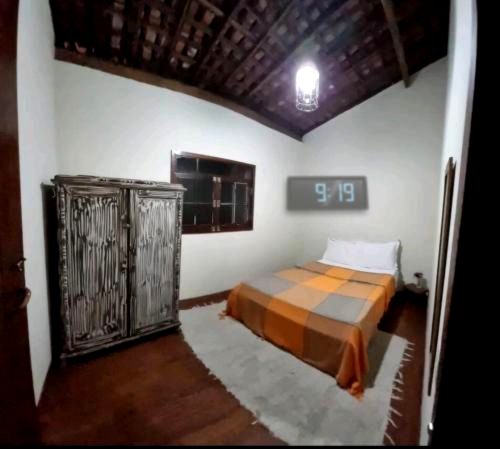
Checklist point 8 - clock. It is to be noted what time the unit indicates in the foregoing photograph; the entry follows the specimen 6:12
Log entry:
9:19
